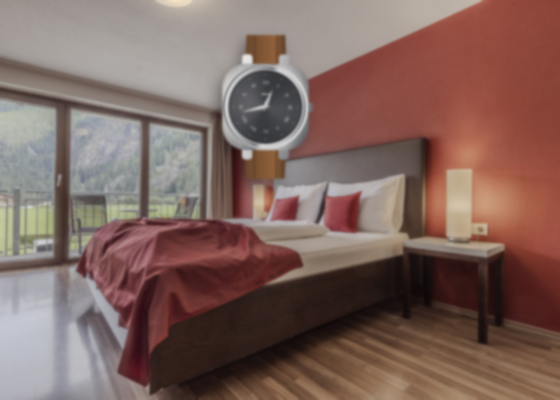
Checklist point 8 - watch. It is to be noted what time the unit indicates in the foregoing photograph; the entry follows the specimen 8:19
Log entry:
12:43
